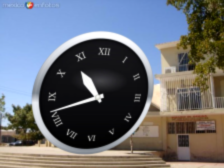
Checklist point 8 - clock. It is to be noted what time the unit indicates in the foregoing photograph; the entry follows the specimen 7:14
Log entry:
10:42
